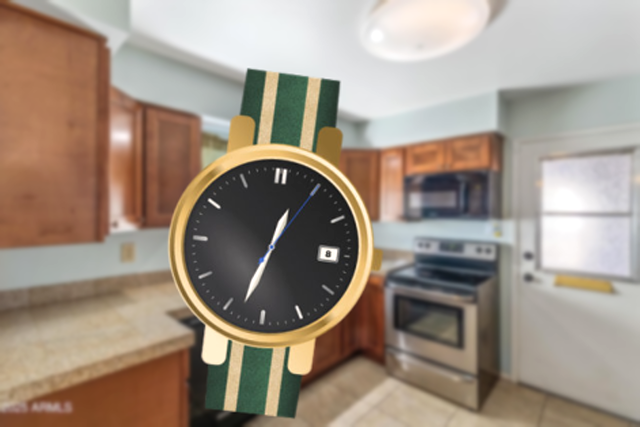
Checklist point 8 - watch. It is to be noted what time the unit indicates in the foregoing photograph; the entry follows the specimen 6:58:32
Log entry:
12:33:05
